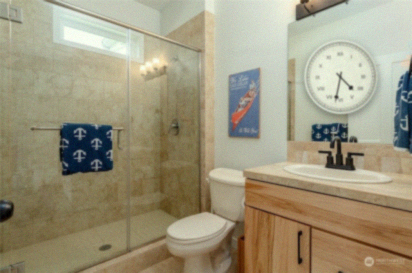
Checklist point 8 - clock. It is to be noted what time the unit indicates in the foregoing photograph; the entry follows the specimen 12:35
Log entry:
4:32
